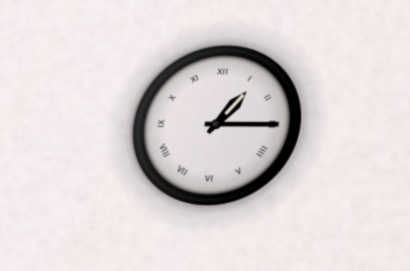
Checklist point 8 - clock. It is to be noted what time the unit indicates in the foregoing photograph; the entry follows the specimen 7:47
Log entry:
1:15
